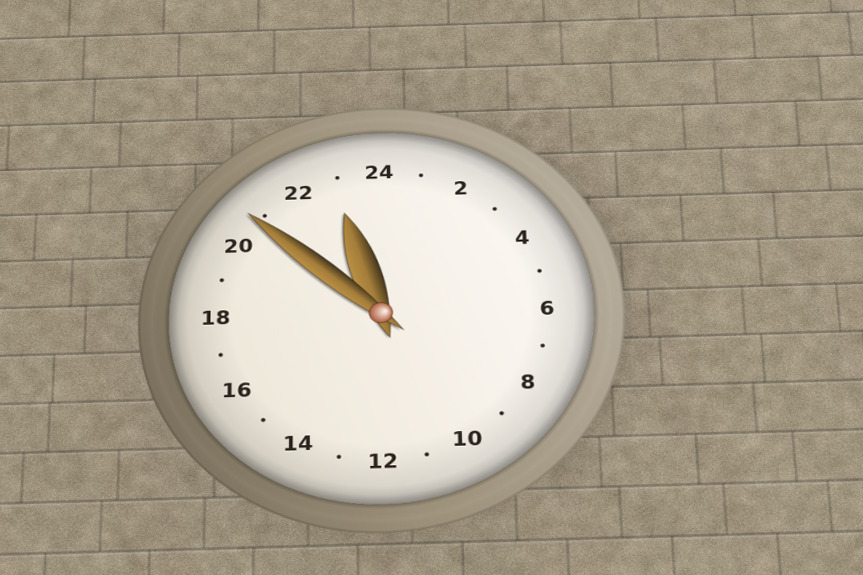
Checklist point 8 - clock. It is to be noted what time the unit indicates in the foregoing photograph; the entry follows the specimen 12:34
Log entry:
22:52
